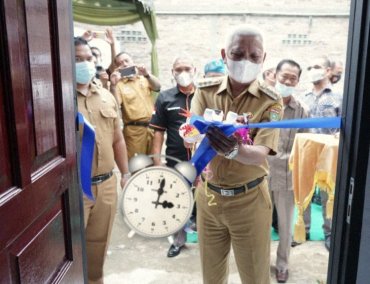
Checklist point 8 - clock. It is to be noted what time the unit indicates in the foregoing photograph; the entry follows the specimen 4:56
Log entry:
3:01
